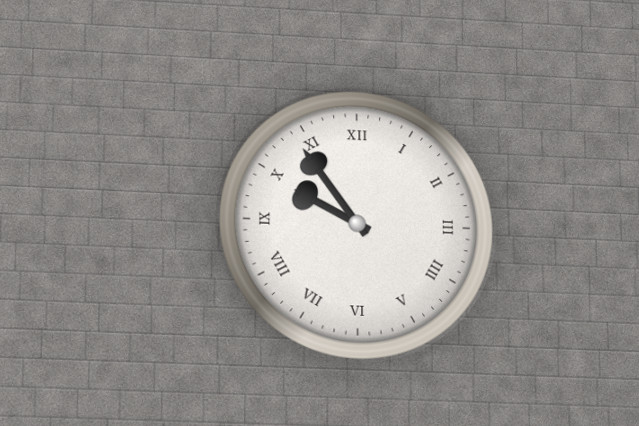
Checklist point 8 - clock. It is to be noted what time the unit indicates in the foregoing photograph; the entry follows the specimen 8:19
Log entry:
9:54
